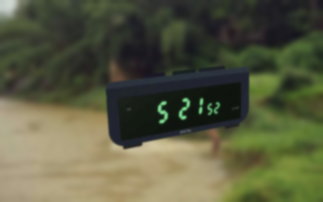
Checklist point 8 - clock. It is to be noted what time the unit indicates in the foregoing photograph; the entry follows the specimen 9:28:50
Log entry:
5:21:52
